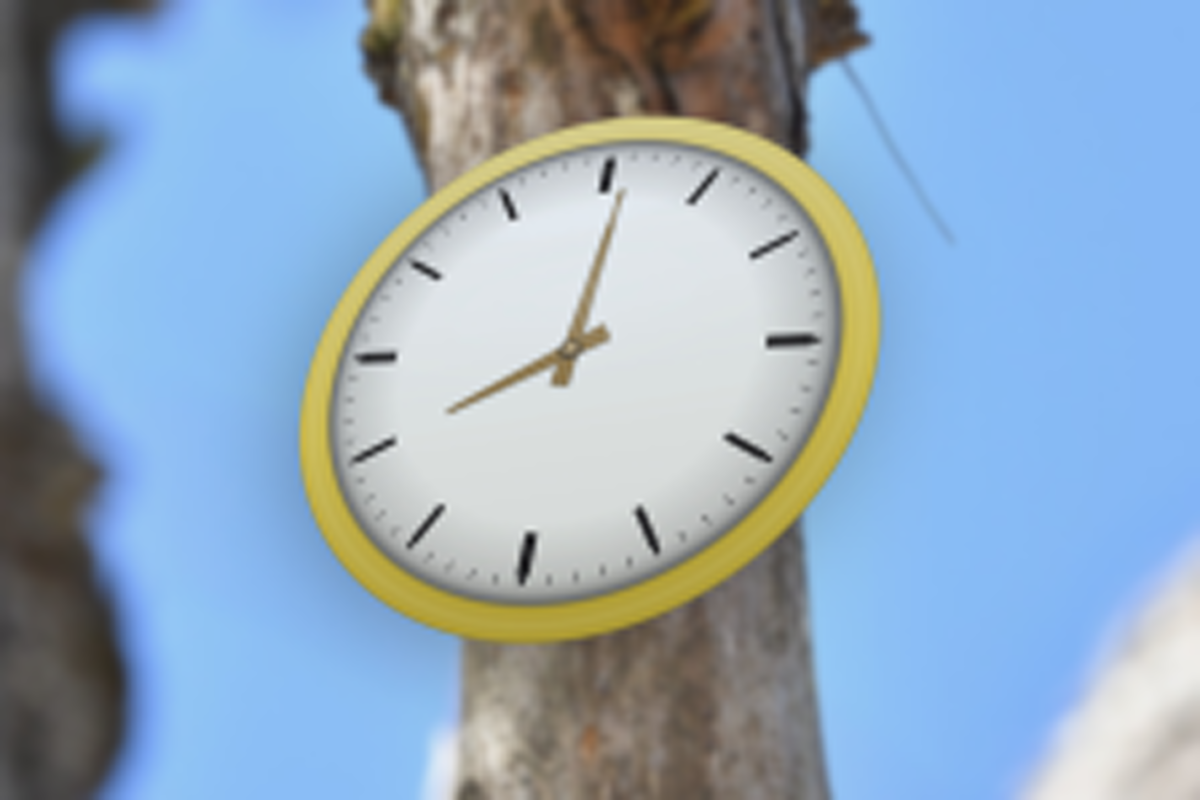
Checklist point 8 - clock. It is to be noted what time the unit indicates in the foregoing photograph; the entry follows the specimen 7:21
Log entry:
8:01
